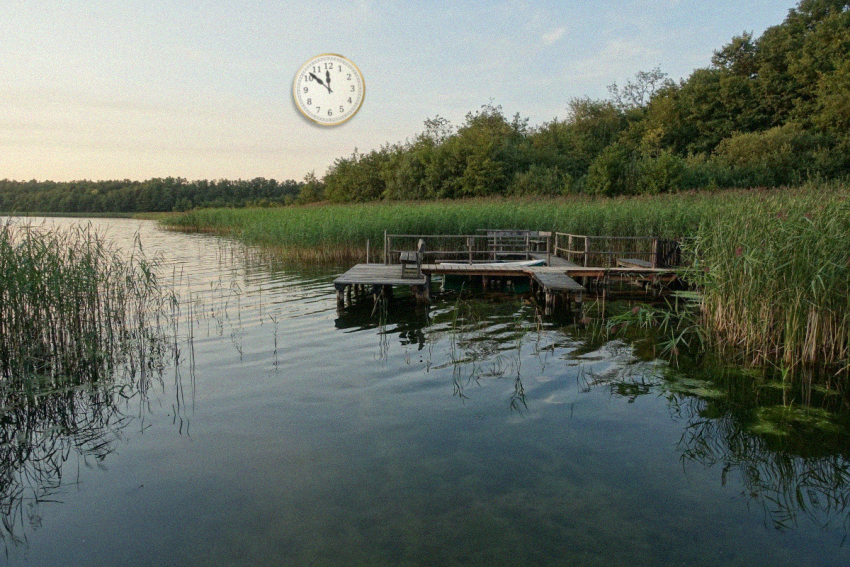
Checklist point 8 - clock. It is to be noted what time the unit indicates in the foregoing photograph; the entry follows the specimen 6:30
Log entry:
11:52
